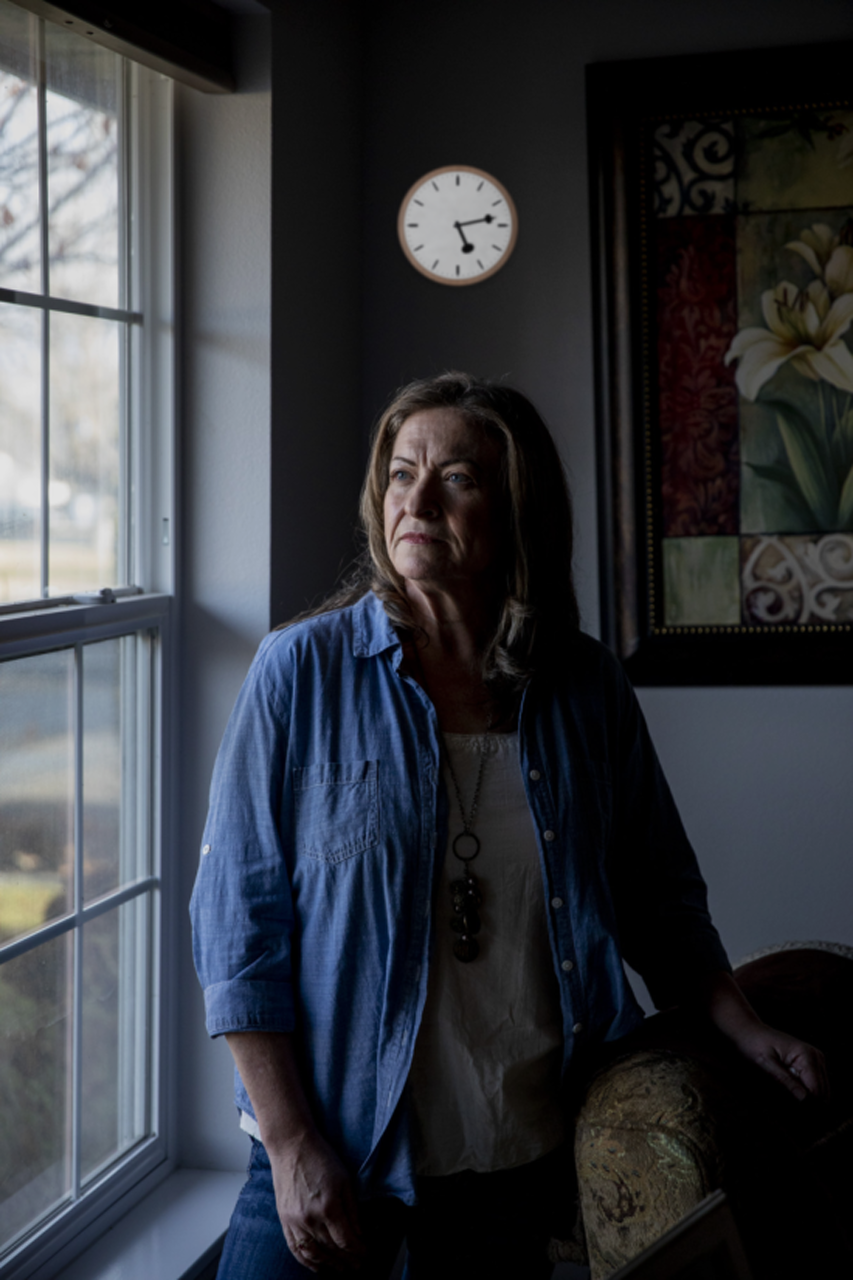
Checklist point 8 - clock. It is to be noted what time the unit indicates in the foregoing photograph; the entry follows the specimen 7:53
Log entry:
5:13
